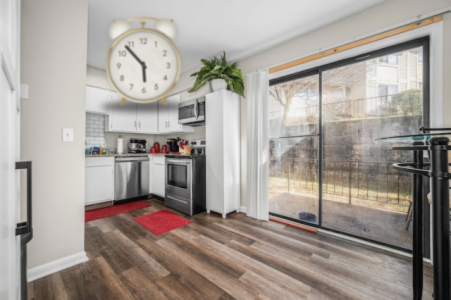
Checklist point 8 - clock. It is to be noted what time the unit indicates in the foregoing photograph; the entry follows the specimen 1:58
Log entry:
5:53
